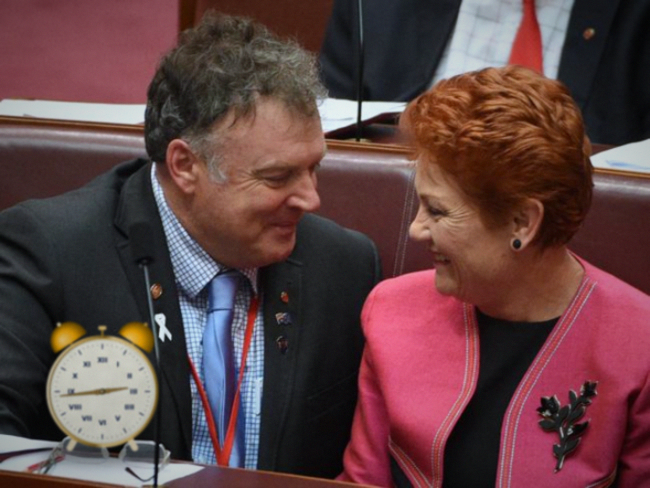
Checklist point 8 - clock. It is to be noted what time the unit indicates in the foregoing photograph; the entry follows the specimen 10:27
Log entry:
2:44
